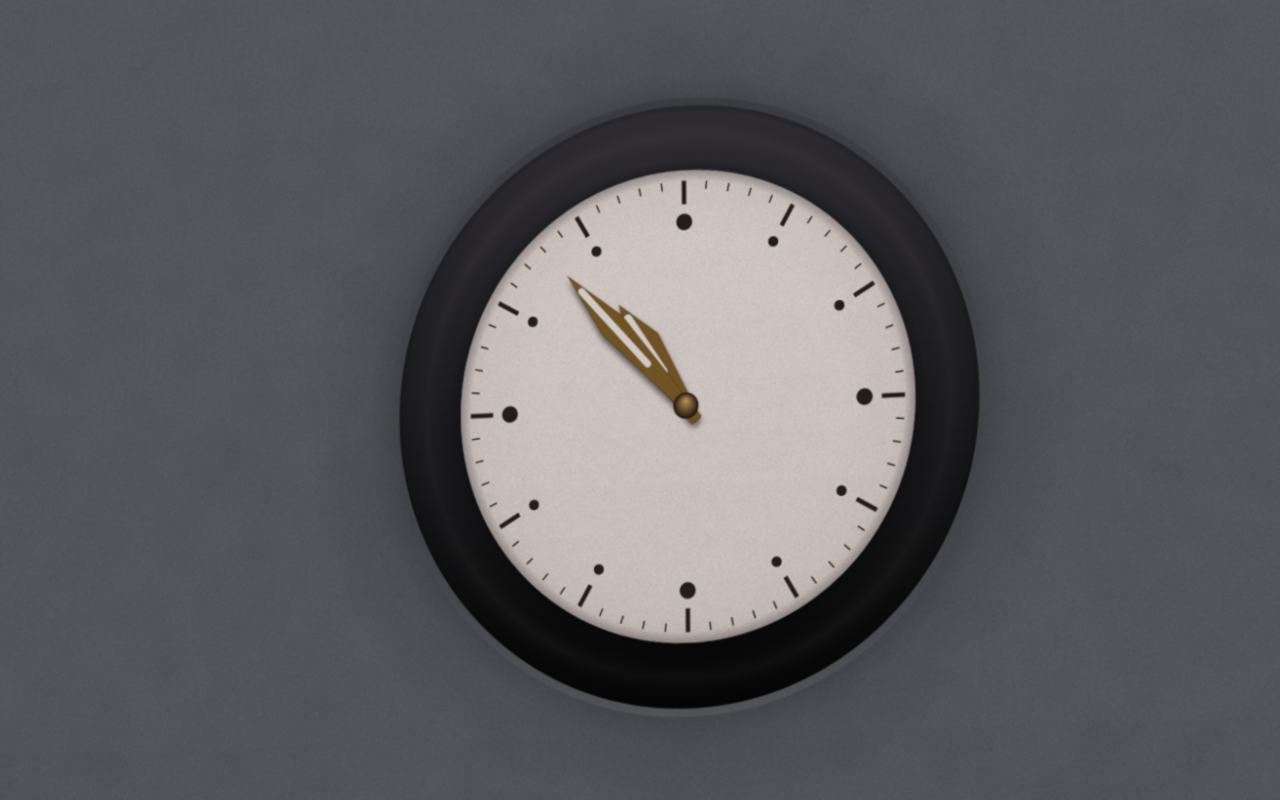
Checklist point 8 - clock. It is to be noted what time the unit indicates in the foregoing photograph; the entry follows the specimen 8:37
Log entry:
10:53
